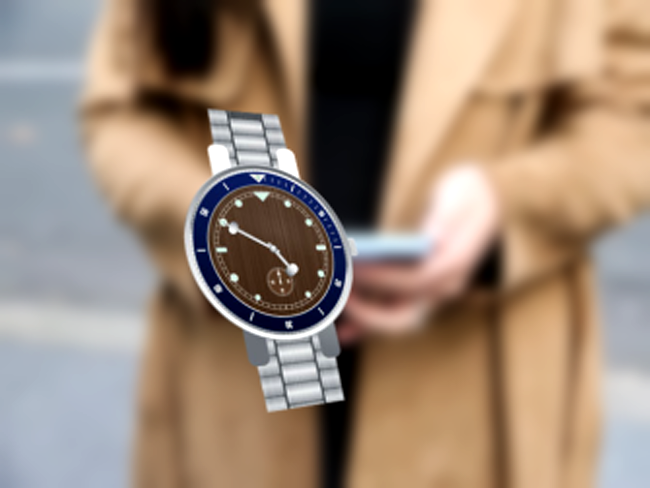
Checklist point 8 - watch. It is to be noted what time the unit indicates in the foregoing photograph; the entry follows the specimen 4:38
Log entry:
4:50
